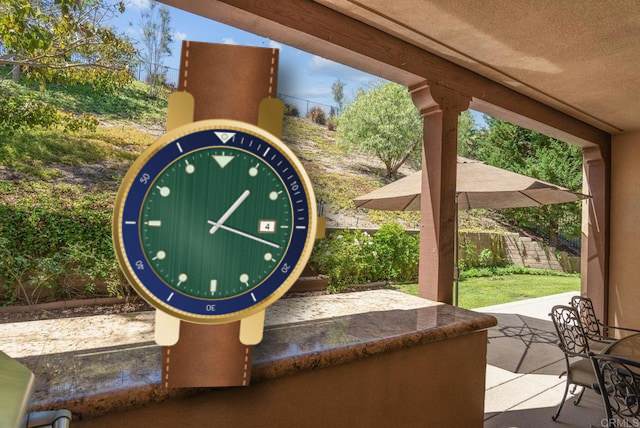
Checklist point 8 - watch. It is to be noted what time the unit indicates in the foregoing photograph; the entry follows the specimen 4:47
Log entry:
1:18
